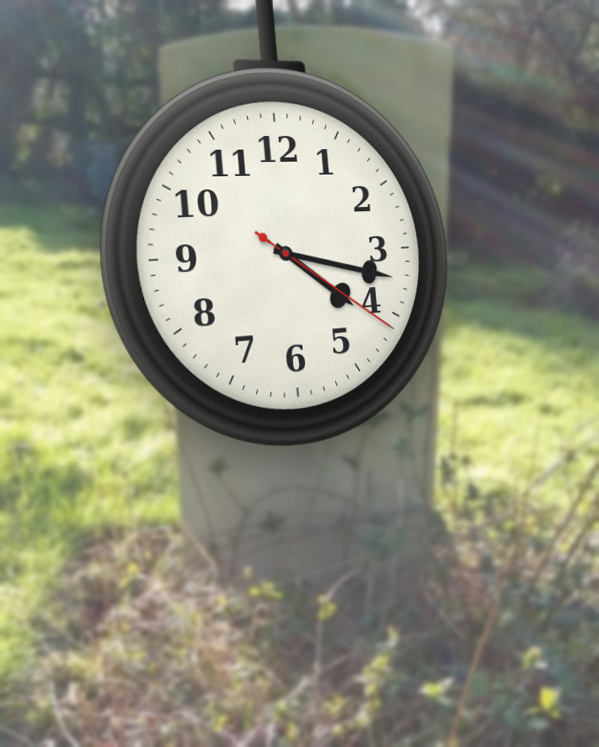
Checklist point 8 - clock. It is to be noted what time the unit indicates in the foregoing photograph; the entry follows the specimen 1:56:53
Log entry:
4:17:21
